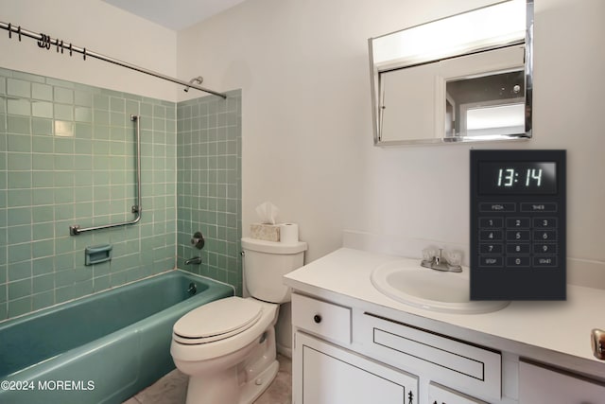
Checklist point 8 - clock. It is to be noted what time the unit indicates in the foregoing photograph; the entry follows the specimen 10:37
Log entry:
13:14
